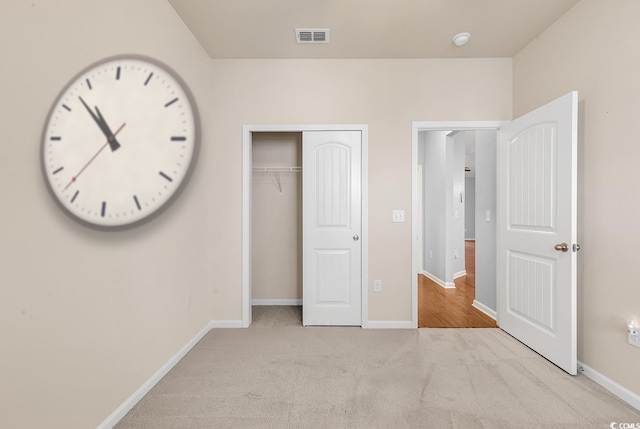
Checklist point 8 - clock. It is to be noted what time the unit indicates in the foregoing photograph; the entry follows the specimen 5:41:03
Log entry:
10:52:37
